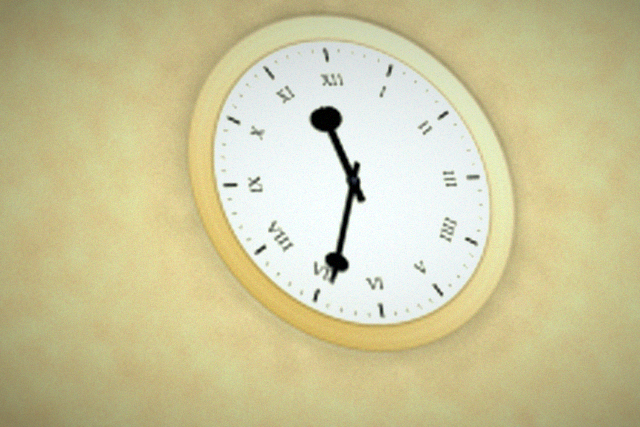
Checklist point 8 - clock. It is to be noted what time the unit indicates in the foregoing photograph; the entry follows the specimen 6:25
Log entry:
11:34
